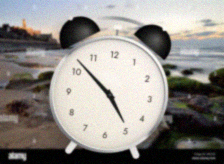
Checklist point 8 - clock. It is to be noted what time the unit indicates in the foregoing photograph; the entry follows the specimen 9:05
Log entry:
4:52
